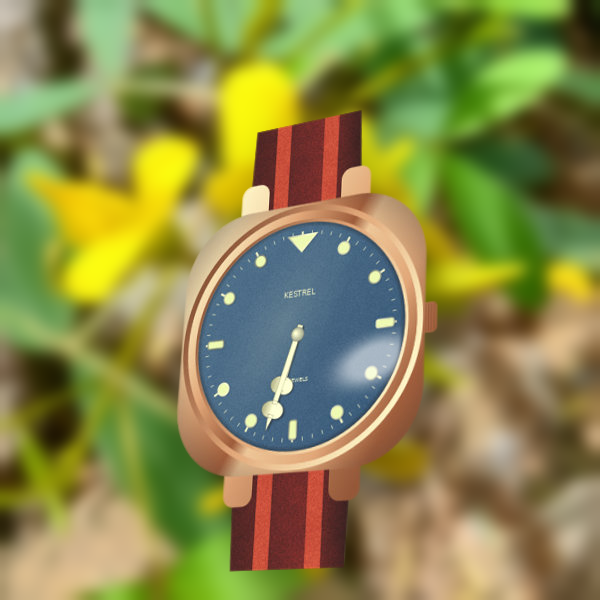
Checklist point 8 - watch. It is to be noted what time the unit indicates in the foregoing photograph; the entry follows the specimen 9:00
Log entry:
6:33
